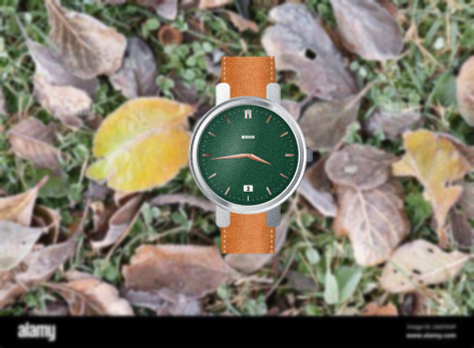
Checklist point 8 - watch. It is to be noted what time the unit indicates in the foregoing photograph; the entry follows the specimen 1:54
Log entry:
3:44
